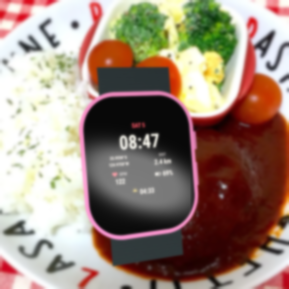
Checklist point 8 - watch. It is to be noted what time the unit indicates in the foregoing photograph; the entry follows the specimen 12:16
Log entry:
8:47
